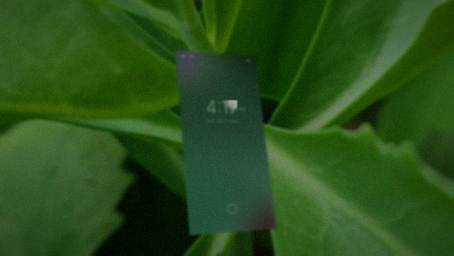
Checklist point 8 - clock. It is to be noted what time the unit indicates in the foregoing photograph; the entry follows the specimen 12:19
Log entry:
4:17
